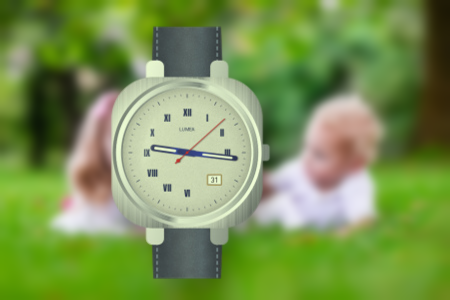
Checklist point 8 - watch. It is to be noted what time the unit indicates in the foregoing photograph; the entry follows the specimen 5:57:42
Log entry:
9:16:08
